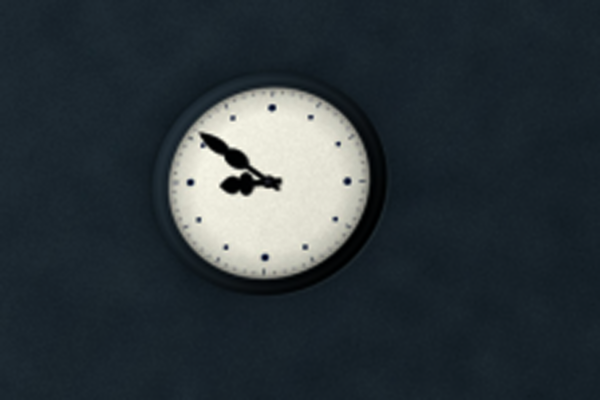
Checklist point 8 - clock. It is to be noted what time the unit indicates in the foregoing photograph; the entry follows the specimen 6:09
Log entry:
8:51
